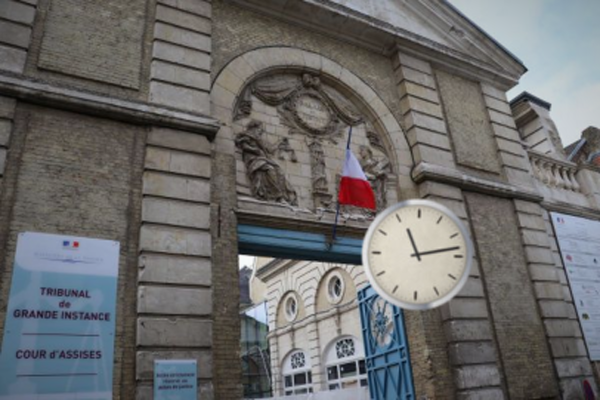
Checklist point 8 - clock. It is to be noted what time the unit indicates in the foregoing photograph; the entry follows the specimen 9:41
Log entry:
11:13
